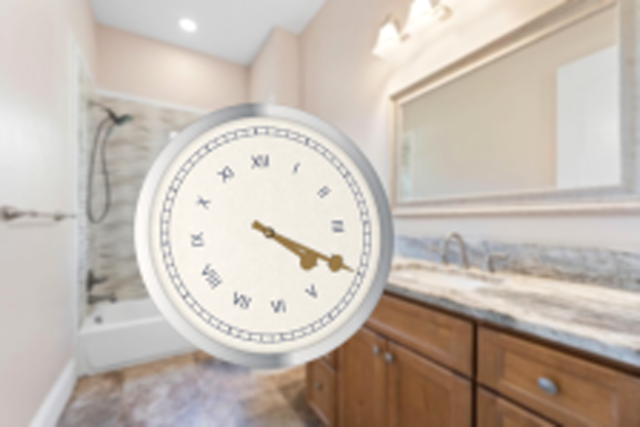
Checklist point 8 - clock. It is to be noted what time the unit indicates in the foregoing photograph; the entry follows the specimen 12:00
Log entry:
4:20
